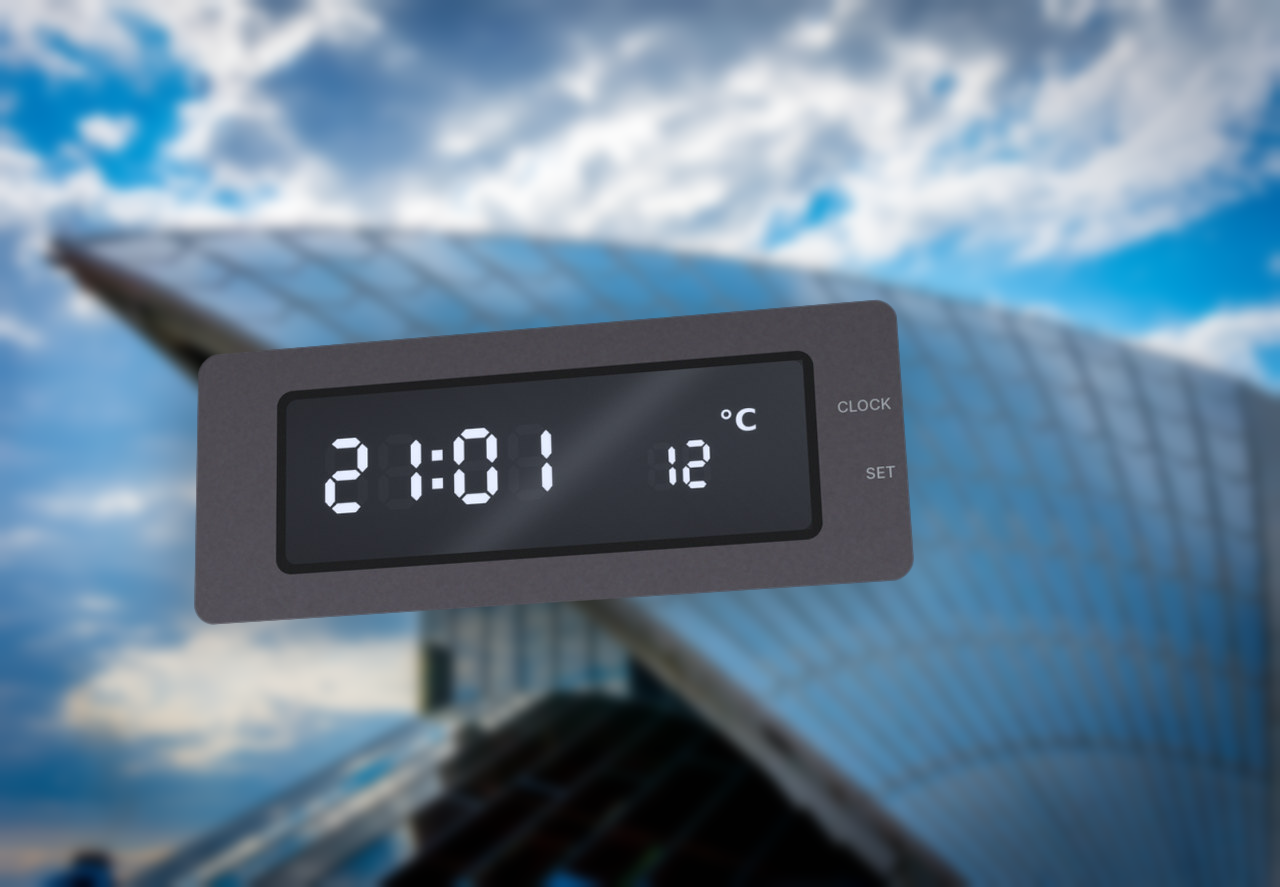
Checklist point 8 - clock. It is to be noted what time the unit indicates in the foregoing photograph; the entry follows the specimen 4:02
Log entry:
21:01
